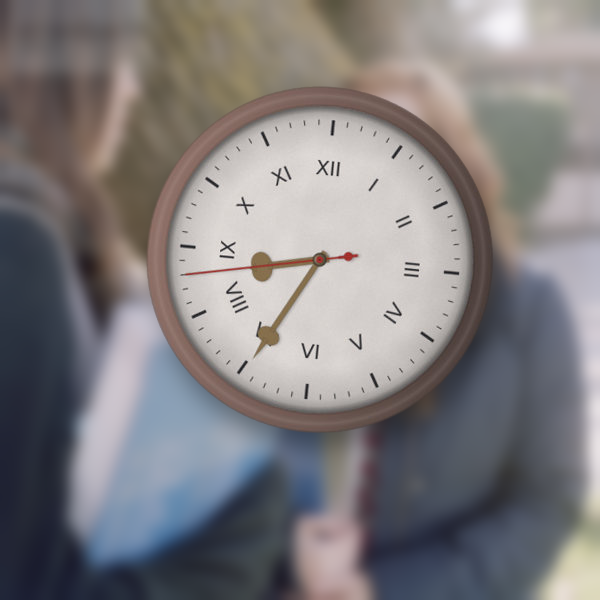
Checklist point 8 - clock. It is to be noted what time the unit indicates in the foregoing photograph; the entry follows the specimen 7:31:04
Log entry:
8:34:43
